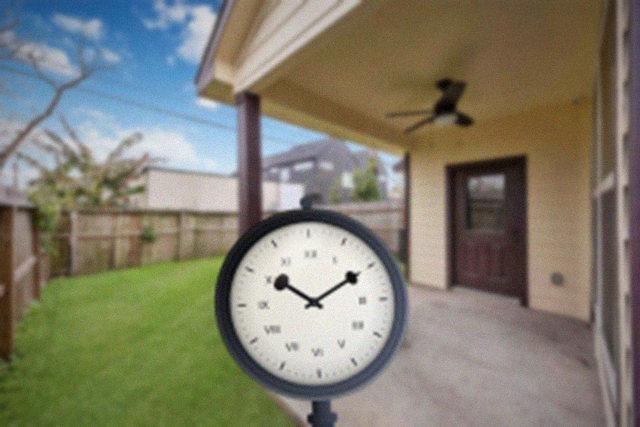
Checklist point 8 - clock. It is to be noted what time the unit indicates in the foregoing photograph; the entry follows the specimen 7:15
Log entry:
10:10
